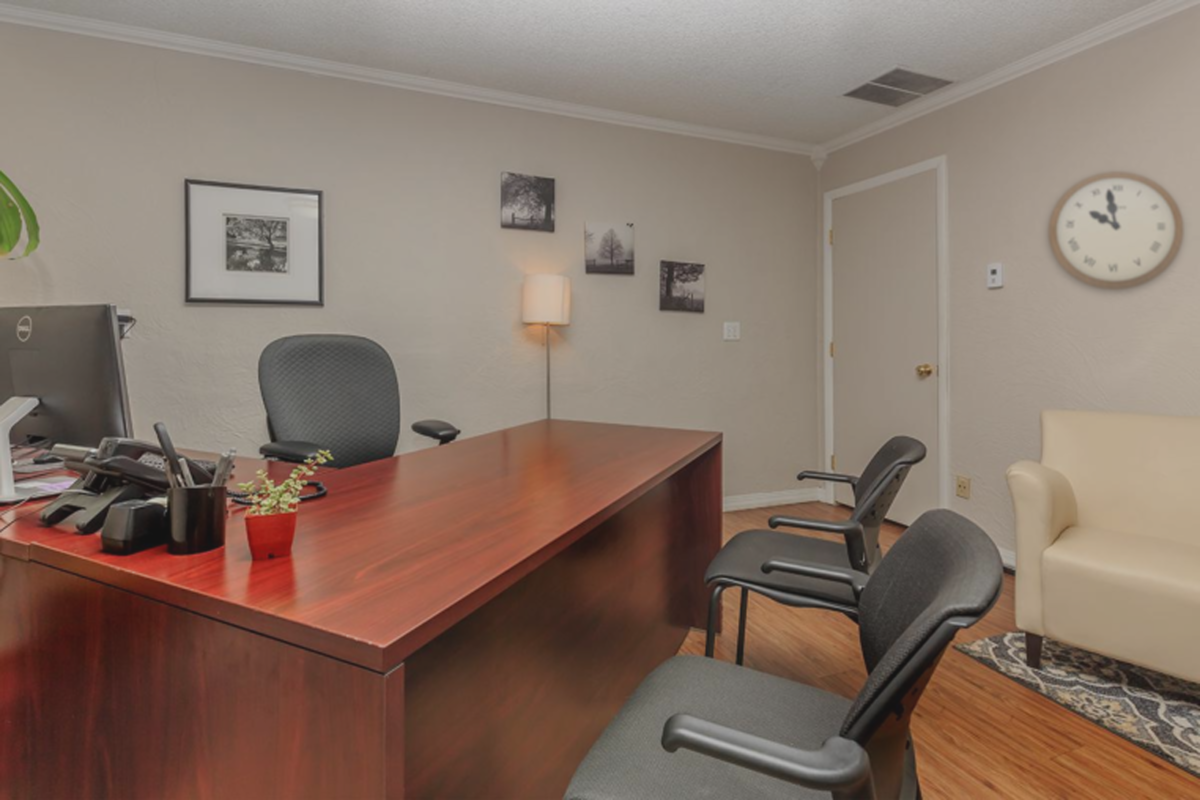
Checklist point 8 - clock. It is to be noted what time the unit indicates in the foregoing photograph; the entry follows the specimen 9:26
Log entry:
9:58
